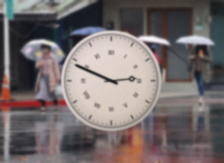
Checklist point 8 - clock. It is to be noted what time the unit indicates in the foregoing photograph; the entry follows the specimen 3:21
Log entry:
2:49
